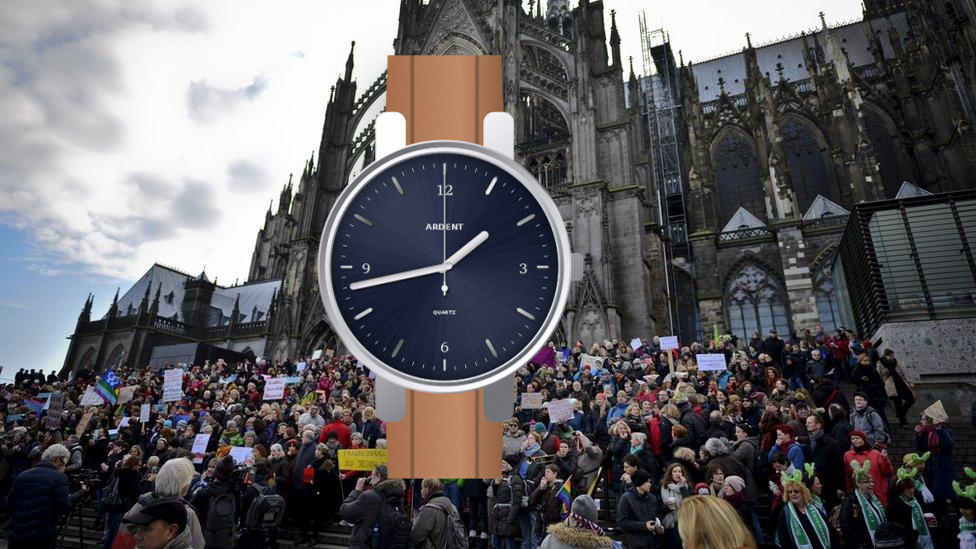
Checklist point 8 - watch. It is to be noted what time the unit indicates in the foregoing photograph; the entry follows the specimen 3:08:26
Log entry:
1:43:00
